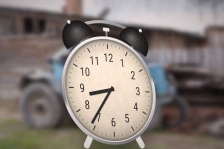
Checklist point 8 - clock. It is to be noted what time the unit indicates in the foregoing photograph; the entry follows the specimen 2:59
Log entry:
8:36
